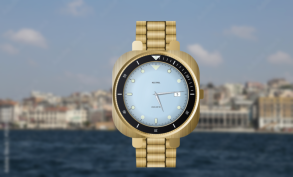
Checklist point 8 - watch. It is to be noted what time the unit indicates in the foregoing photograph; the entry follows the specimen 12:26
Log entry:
5:14
